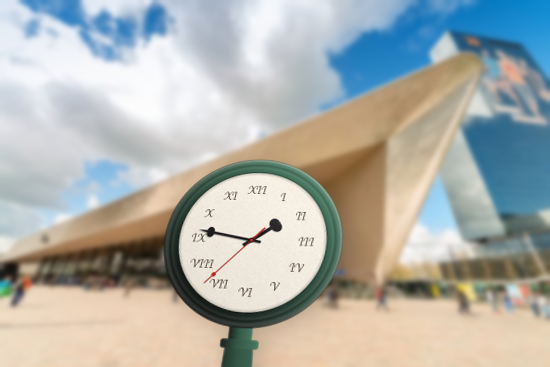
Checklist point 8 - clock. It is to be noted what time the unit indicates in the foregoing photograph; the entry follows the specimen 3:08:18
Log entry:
1:46:37
